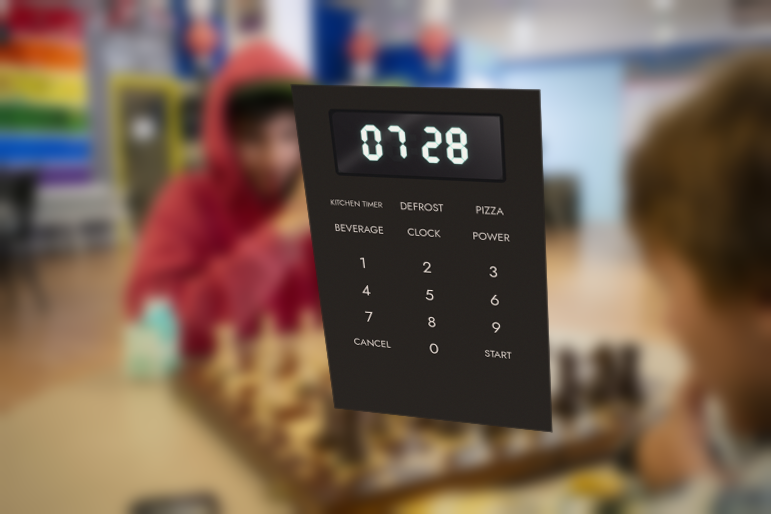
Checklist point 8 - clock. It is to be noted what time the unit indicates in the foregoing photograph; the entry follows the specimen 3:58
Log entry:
7:28
